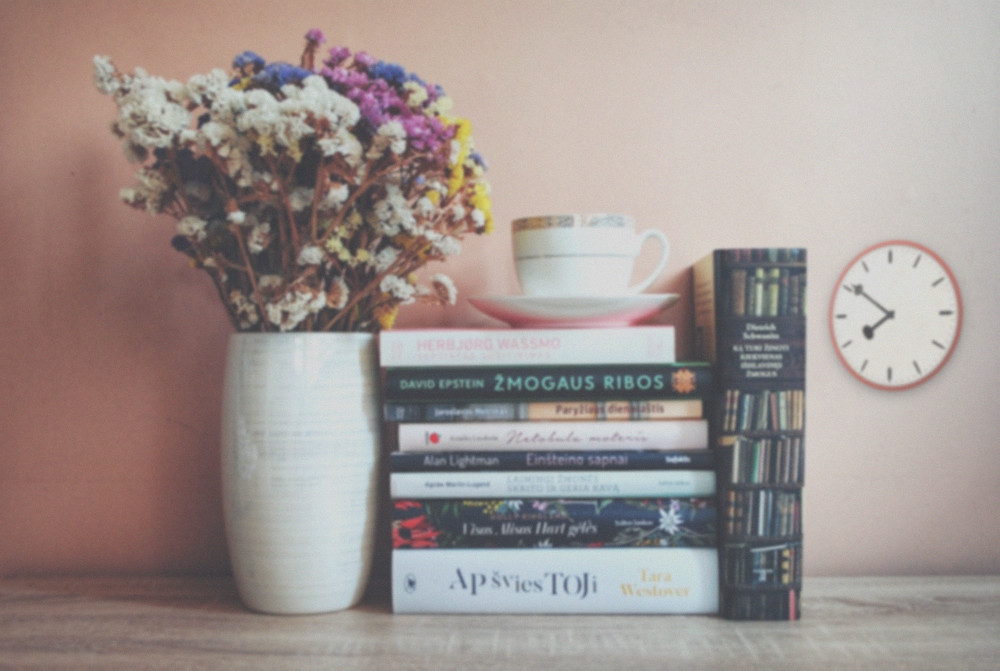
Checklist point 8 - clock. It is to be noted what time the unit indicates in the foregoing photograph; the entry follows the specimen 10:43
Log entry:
7:51
